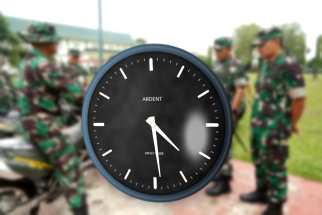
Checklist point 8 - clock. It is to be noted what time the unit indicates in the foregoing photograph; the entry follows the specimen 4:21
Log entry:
4:29
